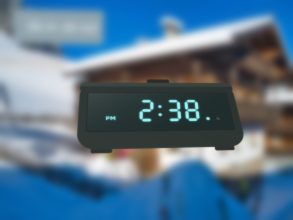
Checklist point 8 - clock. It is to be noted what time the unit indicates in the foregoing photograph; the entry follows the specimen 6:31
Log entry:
2:38
